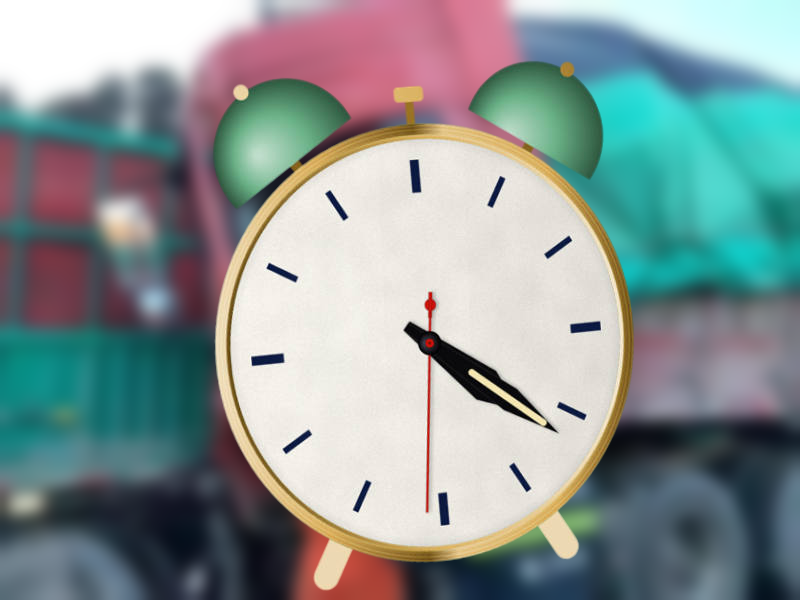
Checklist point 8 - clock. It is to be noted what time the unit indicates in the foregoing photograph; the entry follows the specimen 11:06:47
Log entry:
4:21:31
